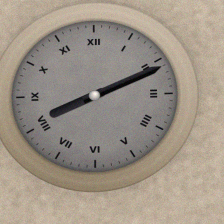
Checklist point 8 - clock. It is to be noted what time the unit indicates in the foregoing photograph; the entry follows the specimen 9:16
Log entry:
8:11
